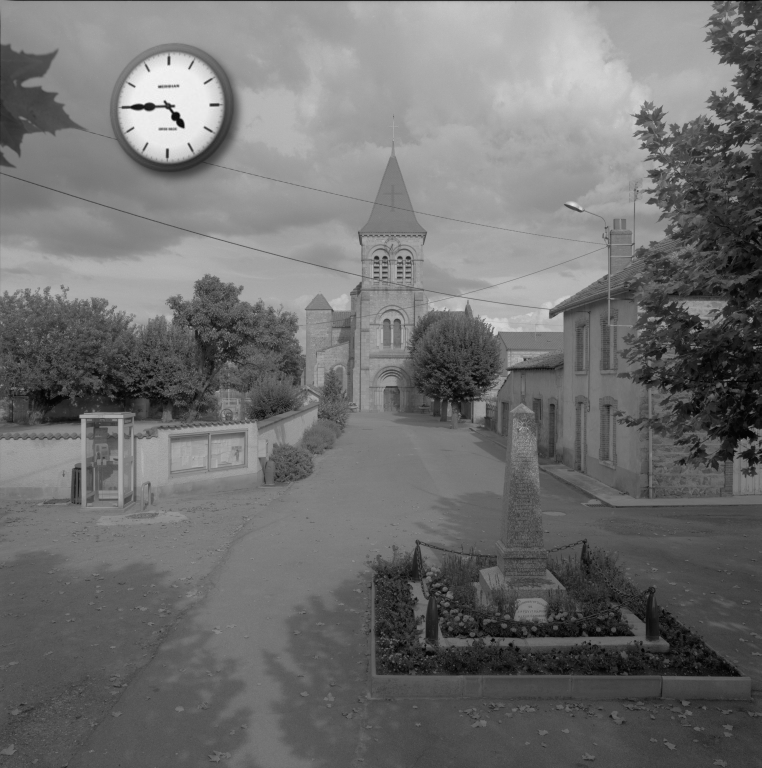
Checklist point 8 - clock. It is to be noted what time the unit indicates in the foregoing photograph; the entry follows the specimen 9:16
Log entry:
4:45
